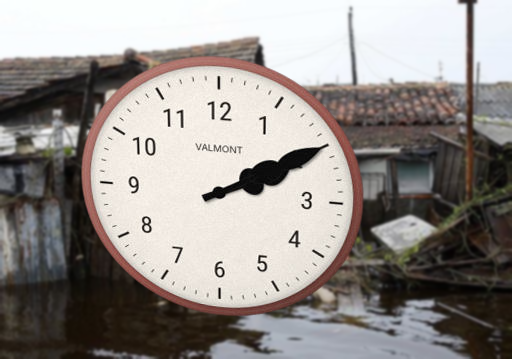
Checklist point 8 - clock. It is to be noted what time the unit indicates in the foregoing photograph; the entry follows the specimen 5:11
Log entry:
2:10
